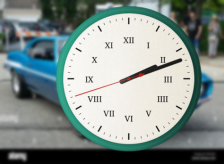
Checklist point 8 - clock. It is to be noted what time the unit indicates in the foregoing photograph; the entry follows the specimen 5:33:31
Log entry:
2:11:42
